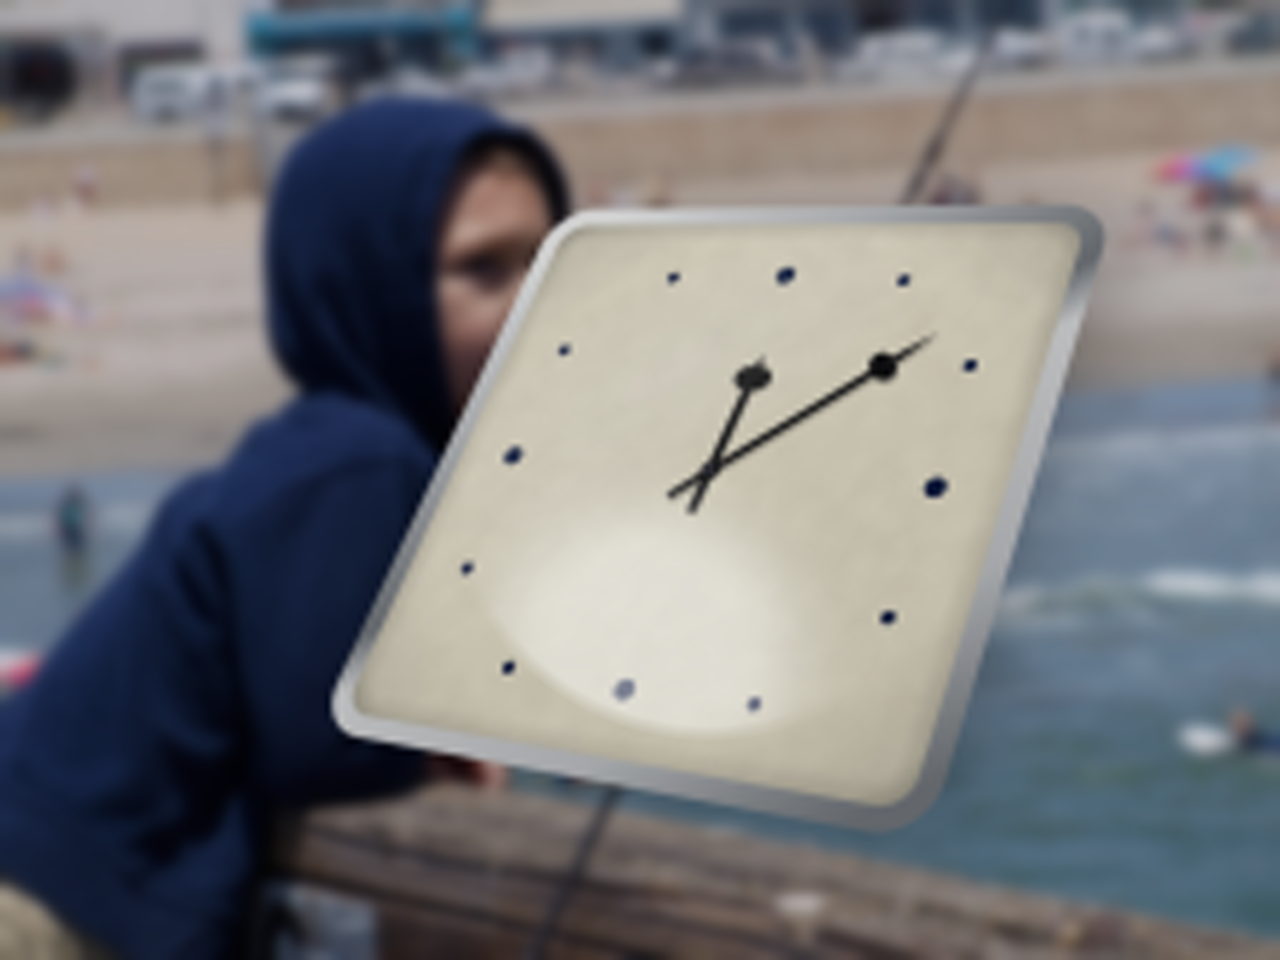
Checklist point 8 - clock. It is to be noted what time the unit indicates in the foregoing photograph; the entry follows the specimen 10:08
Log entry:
12:08
